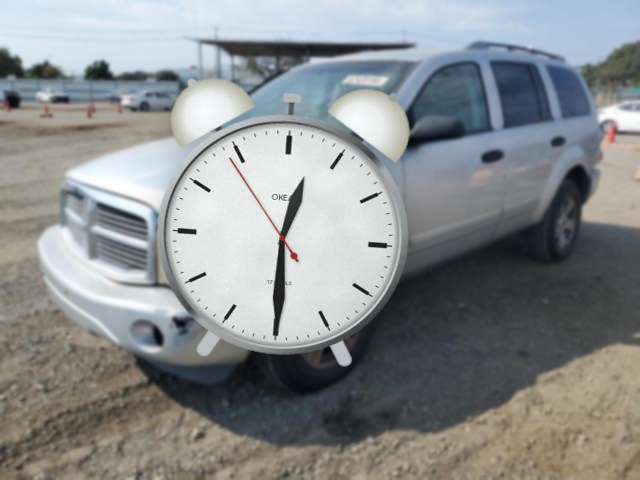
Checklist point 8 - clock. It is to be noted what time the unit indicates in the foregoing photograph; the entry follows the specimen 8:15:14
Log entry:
12:29:54
